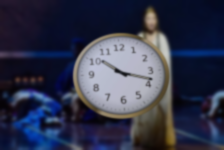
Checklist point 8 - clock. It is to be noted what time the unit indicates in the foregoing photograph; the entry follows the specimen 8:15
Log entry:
10:18
